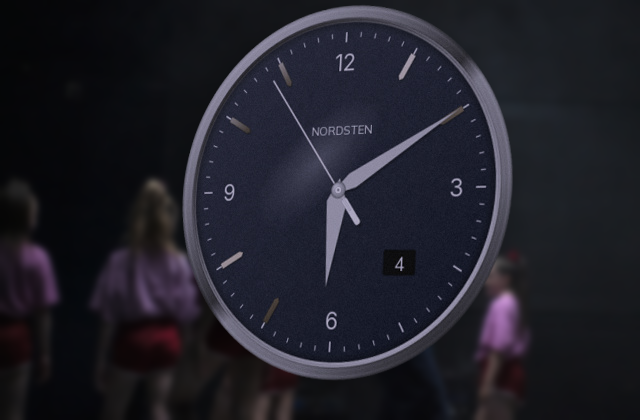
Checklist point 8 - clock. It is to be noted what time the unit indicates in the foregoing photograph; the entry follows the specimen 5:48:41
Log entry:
6:09:54
